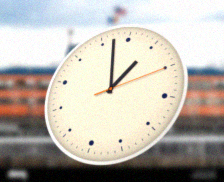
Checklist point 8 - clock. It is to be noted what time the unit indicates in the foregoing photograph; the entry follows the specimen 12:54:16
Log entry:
12:57:10
